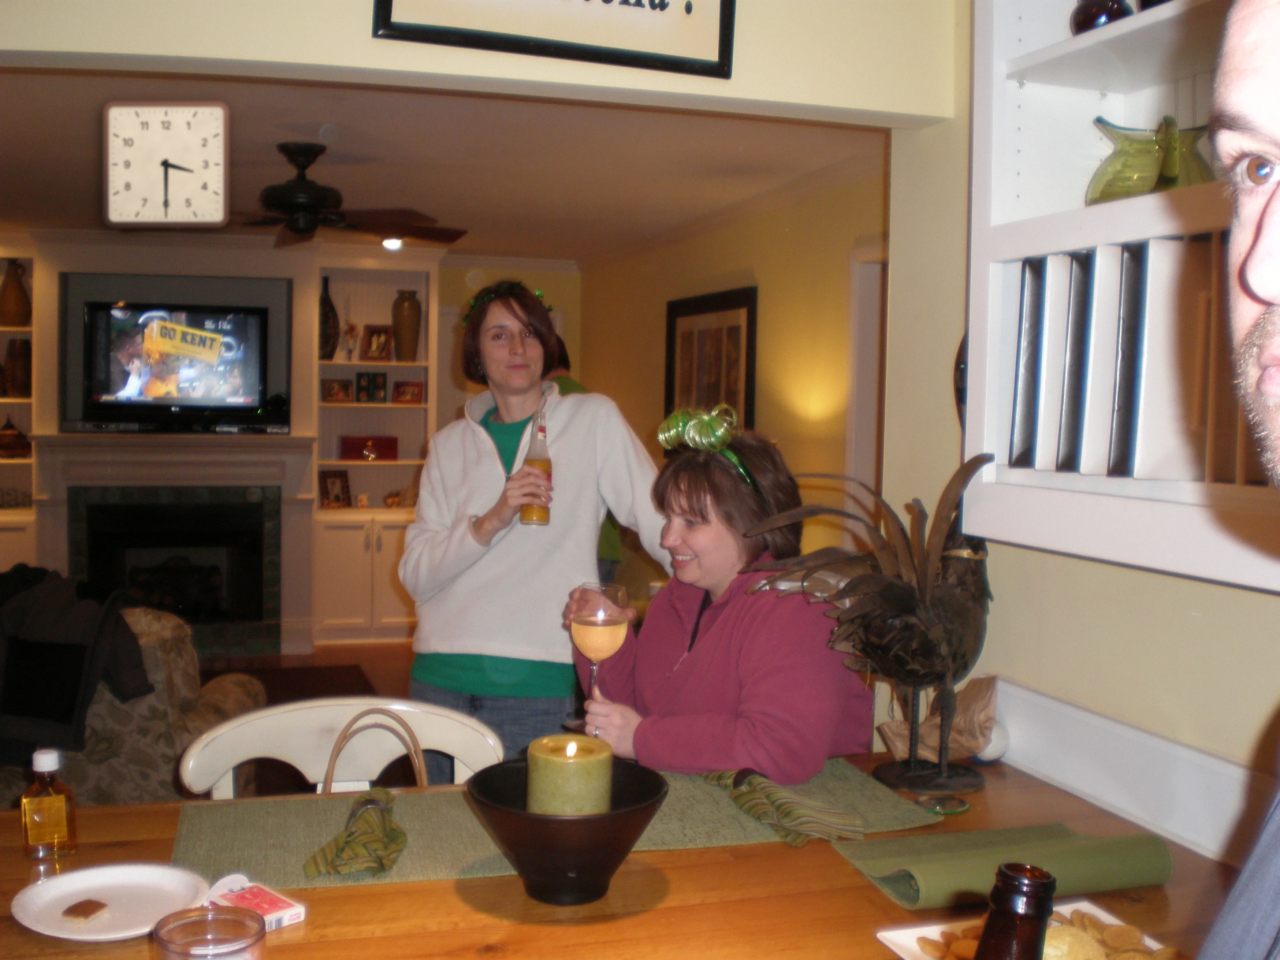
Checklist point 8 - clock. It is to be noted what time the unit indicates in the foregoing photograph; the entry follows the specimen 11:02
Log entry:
3:30
